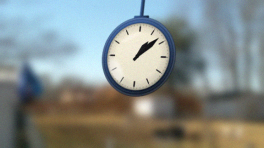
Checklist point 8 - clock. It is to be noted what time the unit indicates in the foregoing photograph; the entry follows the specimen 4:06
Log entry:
1:08
